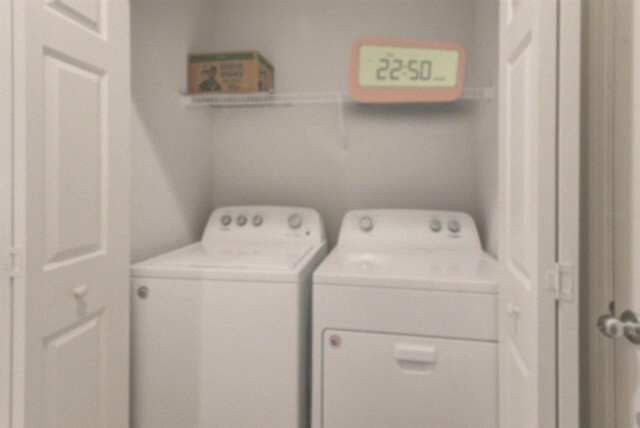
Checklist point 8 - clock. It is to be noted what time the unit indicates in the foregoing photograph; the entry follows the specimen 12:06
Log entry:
22:50
